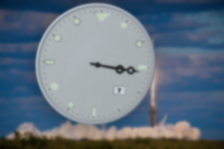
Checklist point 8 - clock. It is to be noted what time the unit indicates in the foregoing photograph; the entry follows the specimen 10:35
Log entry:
3:16
